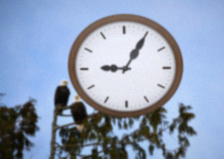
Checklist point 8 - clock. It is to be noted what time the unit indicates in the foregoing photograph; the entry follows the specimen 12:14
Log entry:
9:05
